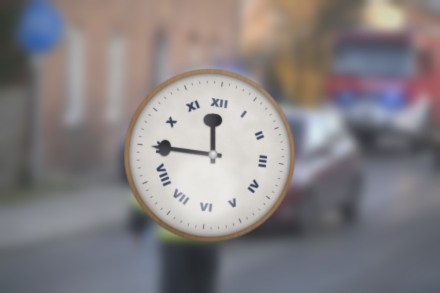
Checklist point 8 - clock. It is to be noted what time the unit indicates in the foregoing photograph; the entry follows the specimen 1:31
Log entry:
11:45
